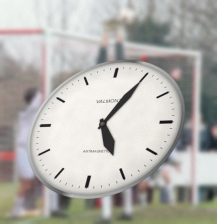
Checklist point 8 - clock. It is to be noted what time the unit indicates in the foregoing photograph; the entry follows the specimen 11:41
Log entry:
5:05
